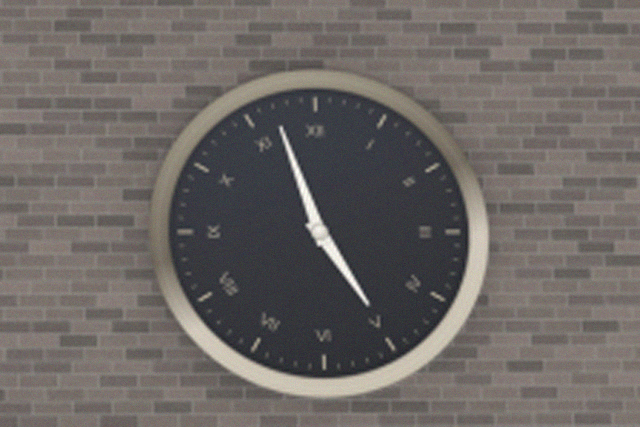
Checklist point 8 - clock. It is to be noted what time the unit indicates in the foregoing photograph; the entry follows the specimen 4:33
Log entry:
4:57
